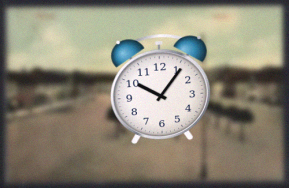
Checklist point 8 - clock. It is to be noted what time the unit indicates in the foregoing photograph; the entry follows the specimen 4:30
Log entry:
10:06
